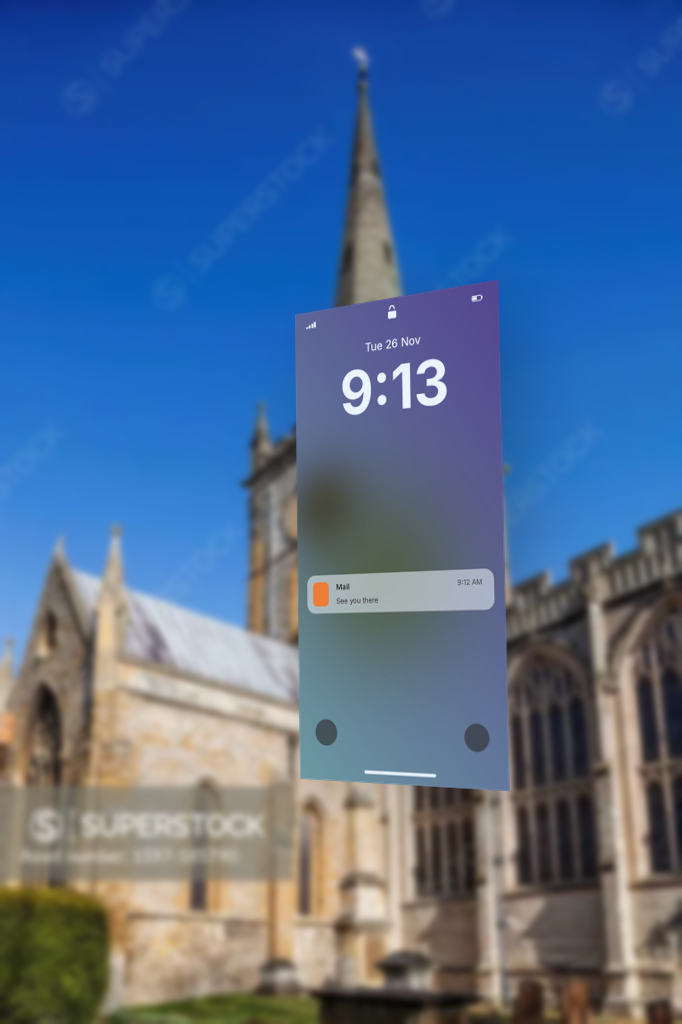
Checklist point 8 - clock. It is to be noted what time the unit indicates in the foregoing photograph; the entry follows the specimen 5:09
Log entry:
9:13
